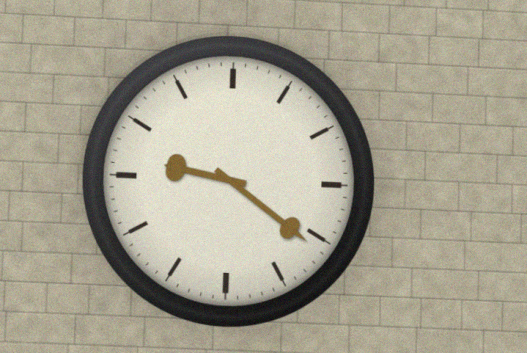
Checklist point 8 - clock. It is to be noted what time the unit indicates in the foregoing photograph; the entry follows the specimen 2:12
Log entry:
9:21
